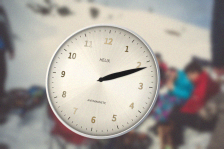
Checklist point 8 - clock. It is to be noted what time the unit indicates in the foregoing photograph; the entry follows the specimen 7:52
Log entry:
2:11
